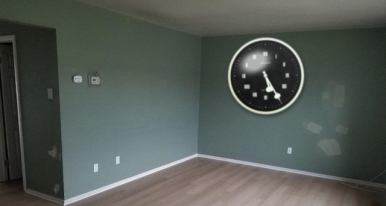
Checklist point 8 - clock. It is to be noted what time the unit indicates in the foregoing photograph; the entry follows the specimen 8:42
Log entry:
5:25
